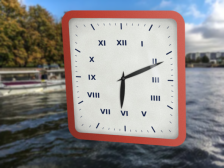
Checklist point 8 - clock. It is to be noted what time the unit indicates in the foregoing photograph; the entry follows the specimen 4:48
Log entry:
6:11
